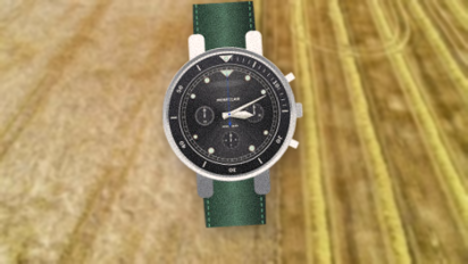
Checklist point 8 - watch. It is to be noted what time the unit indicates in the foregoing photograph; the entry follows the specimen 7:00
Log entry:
3:11
